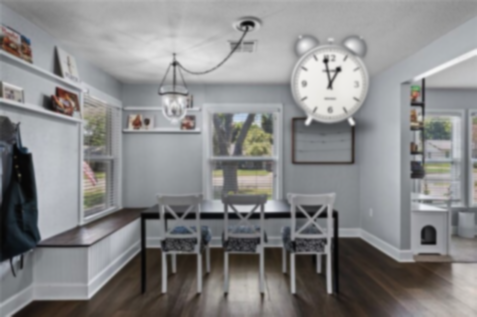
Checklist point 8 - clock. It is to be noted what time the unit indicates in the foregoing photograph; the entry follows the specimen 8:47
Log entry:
12:58
